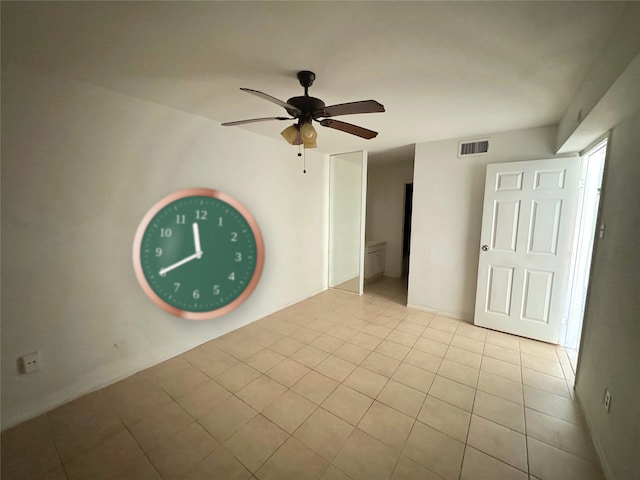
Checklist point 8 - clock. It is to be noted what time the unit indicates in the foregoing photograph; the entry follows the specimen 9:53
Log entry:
11:40
